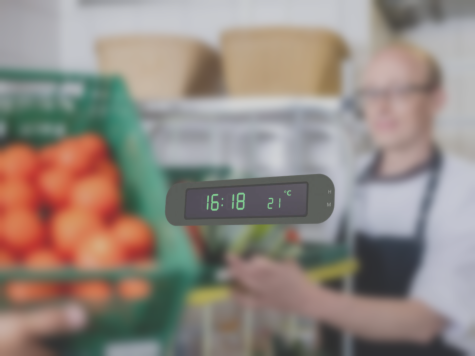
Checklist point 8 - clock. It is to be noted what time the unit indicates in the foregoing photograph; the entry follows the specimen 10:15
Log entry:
16:18
